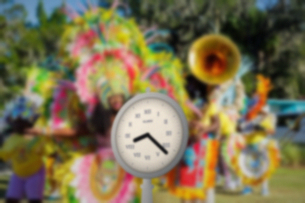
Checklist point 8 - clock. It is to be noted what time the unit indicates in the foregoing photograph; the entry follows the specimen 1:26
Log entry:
8:22
